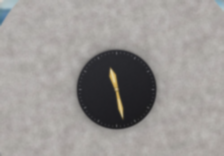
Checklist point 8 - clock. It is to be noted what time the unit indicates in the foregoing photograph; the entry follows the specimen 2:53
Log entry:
11:28
